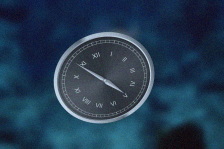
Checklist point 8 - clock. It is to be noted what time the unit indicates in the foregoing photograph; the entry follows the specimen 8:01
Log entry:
4:54
